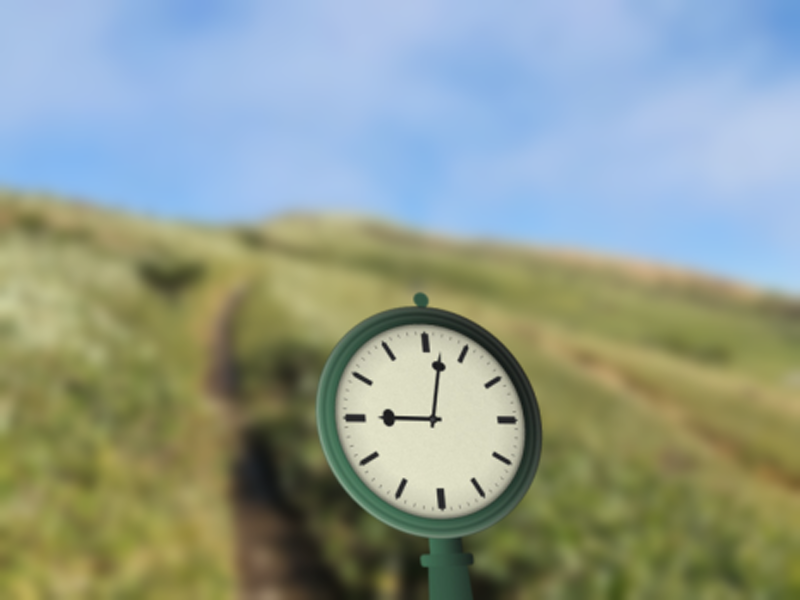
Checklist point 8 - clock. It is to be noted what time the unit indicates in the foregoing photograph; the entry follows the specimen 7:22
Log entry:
9:02
